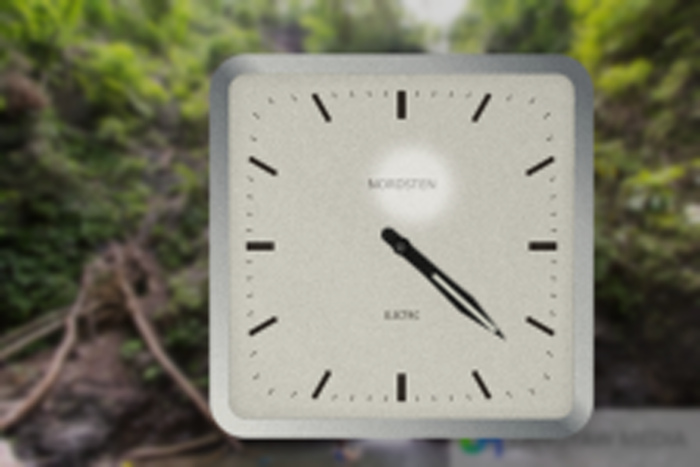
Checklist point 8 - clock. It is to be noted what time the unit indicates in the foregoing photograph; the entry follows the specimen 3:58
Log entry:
4:22
